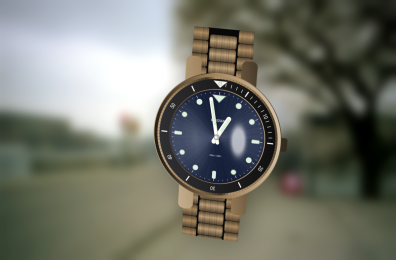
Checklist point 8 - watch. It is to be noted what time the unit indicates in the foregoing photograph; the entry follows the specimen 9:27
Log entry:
12:58
